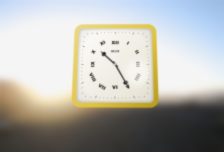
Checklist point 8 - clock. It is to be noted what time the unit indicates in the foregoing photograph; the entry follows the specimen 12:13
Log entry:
10:25
